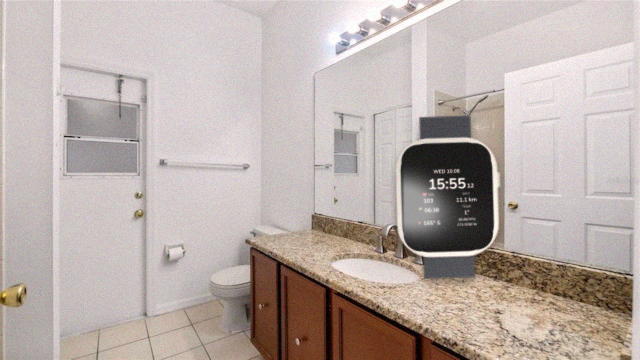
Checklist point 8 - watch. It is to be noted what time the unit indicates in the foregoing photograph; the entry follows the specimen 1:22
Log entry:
15:55
